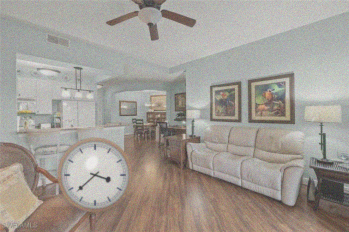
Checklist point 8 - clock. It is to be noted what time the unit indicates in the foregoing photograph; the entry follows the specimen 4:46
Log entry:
3:38
